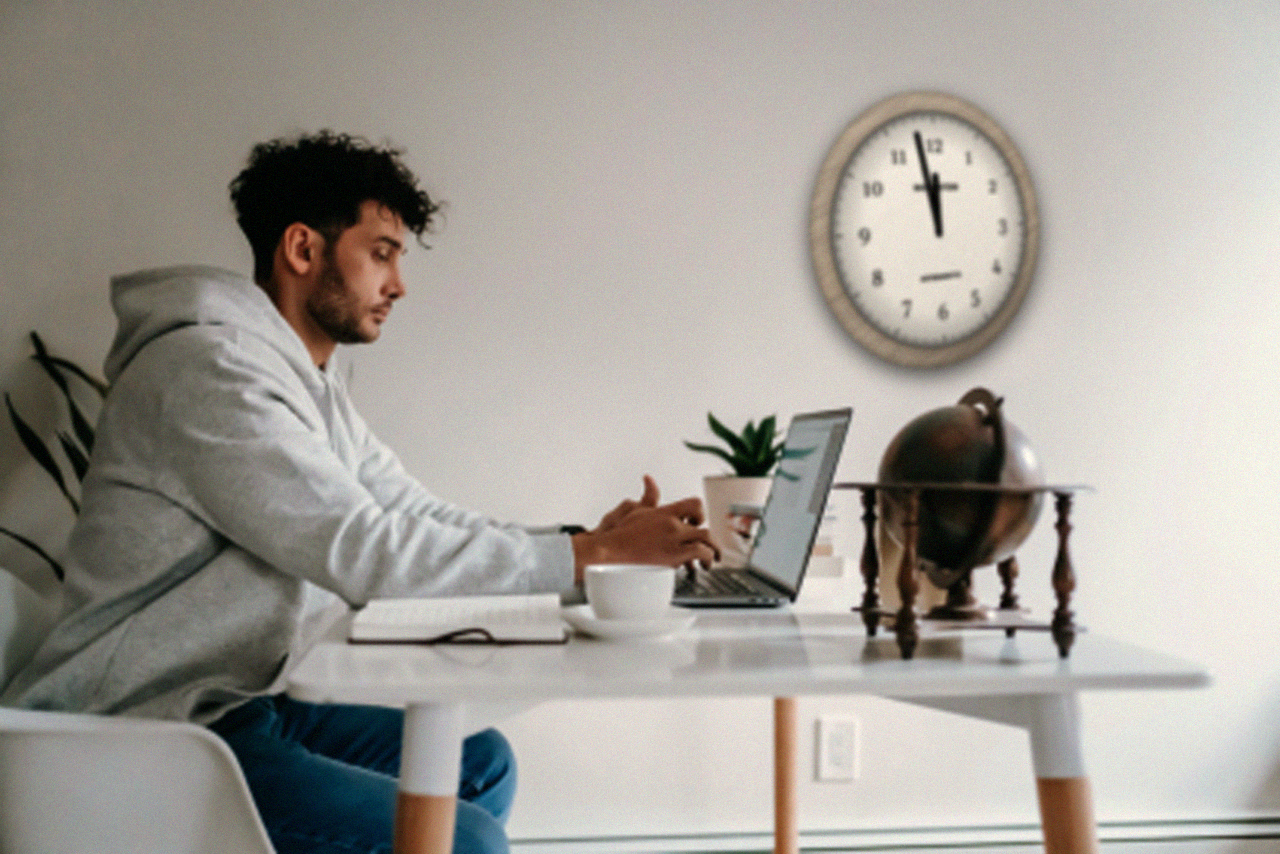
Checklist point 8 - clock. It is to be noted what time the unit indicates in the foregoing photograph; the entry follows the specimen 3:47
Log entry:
11:58
